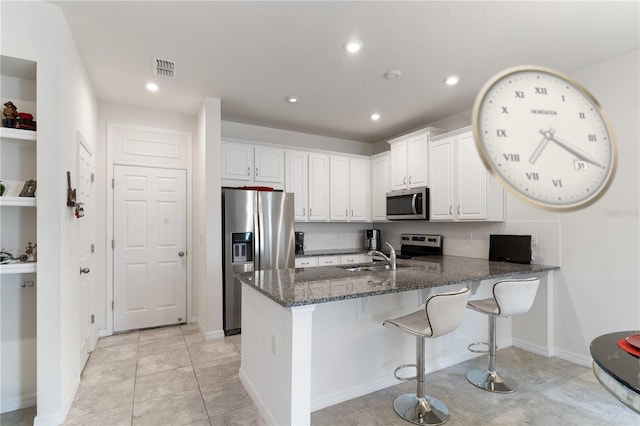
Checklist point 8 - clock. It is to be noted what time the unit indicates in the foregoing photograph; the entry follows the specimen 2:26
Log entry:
7:20
